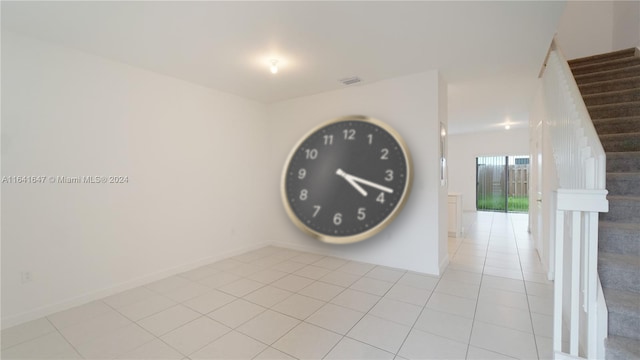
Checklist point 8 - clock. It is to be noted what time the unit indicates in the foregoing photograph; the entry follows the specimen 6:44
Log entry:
4:18
